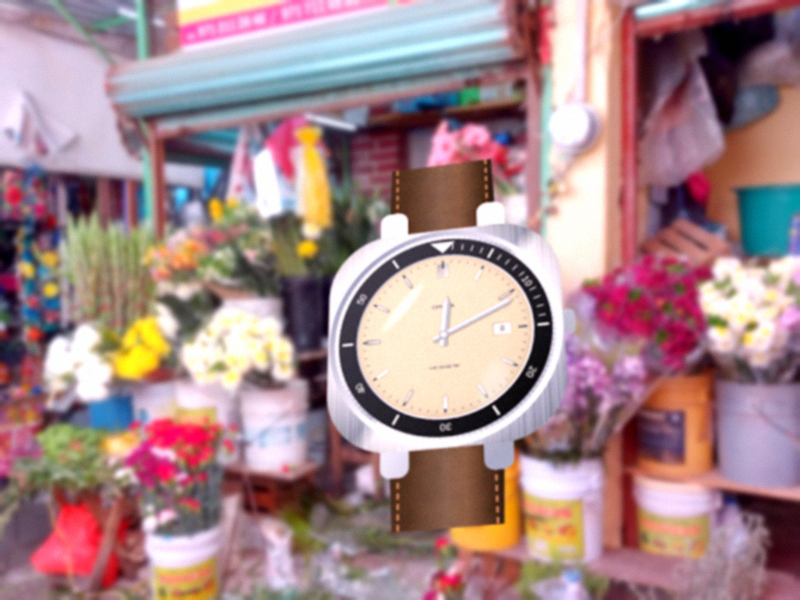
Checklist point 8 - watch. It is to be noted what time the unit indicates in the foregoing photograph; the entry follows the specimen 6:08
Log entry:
12:11
